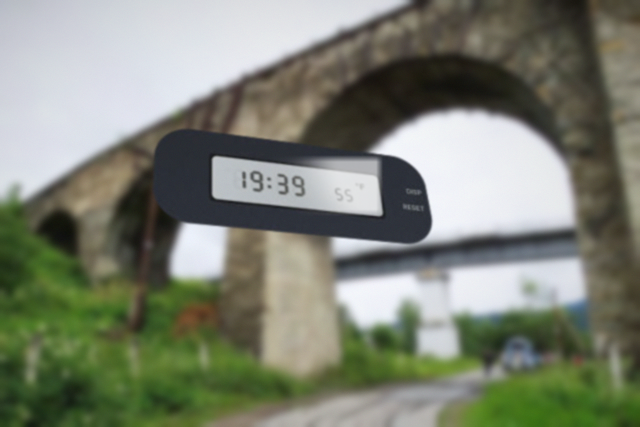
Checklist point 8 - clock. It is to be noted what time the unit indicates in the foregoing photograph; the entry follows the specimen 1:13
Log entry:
19:39
